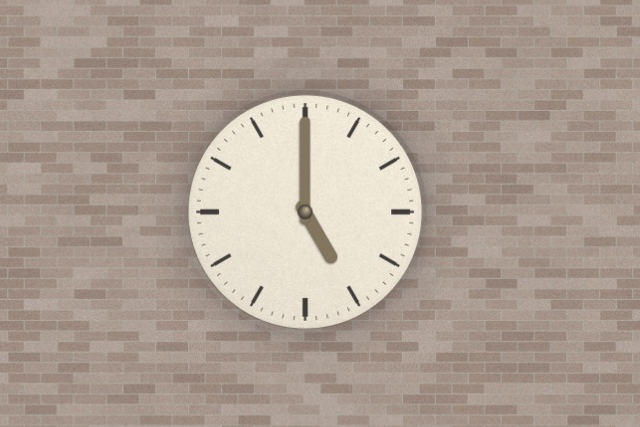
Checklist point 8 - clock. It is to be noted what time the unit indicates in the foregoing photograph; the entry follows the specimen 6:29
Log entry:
5:00
